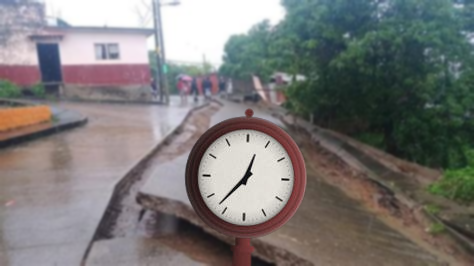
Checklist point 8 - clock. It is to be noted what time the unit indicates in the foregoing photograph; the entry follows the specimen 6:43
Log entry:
12:37
